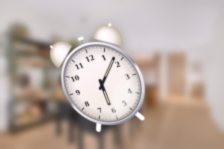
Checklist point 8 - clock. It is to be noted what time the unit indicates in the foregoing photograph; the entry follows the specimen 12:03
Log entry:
6:08
